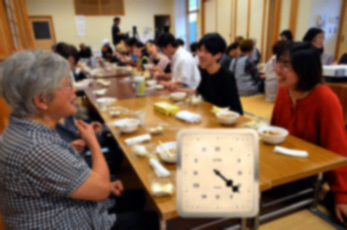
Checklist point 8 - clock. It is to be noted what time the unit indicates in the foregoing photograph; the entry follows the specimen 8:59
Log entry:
4:22
